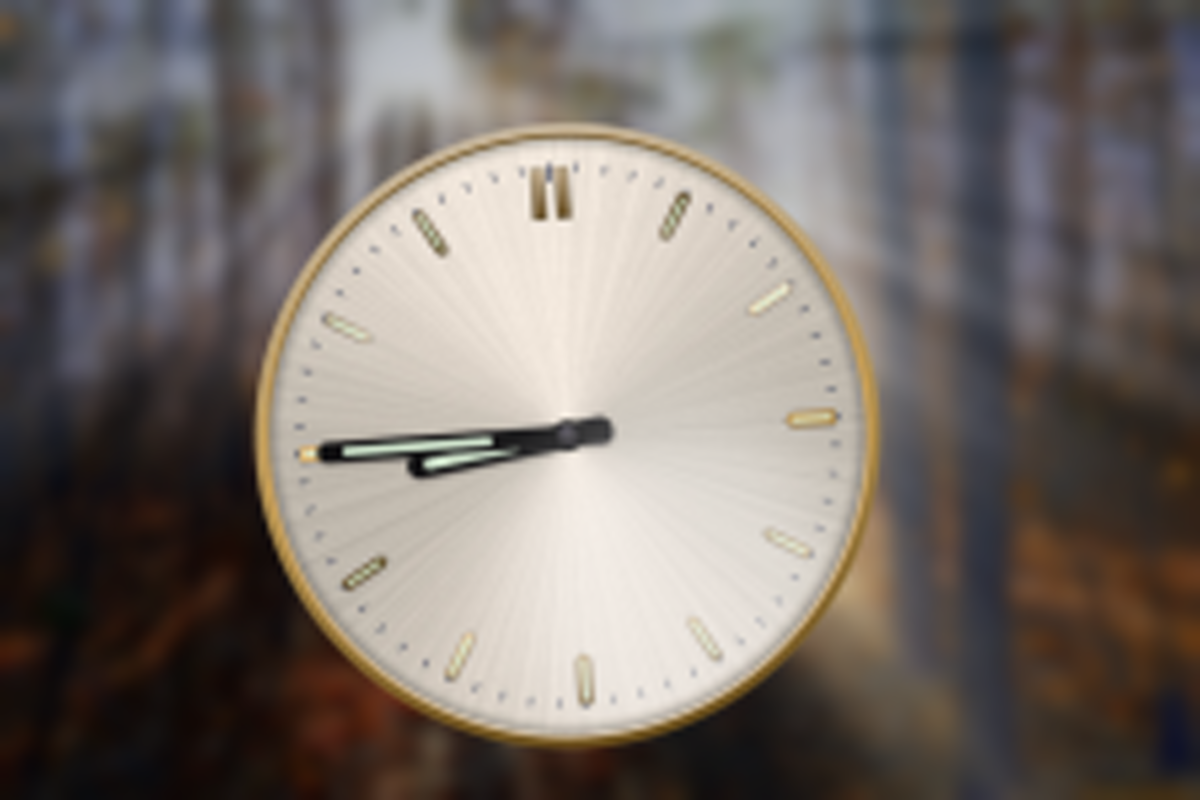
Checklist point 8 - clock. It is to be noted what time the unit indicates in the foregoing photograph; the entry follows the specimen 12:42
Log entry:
8:45
